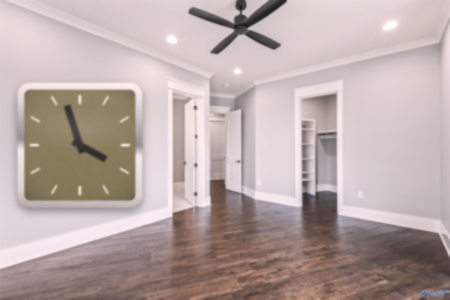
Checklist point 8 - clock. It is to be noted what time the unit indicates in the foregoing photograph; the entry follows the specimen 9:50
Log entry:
3:57
